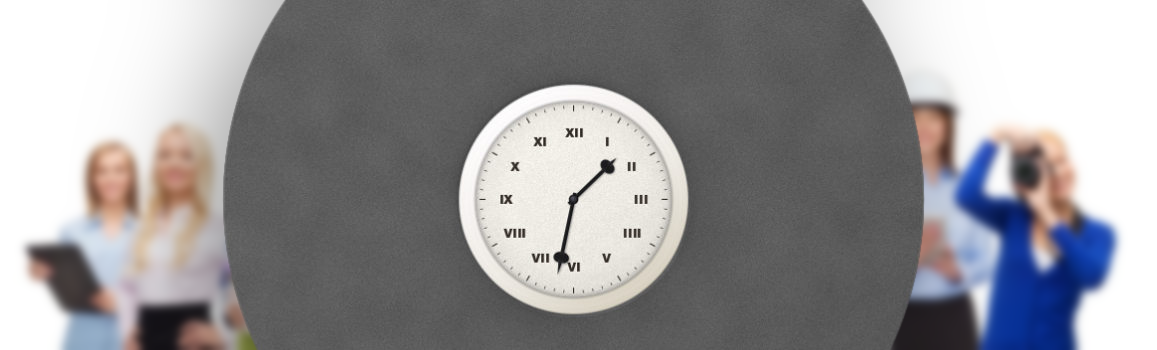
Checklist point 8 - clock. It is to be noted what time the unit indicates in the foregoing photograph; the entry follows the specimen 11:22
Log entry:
1:32
